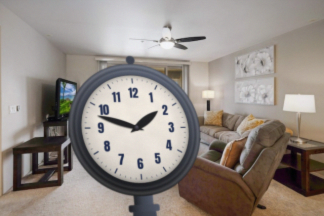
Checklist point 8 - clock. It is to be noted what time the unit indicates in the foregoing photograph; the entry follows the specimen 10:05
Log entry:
1:48
